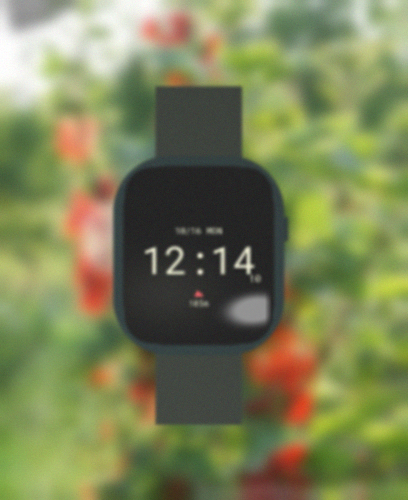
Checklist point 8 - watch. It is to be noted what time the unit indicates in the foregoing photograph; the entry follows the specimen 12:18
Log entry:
12:14
